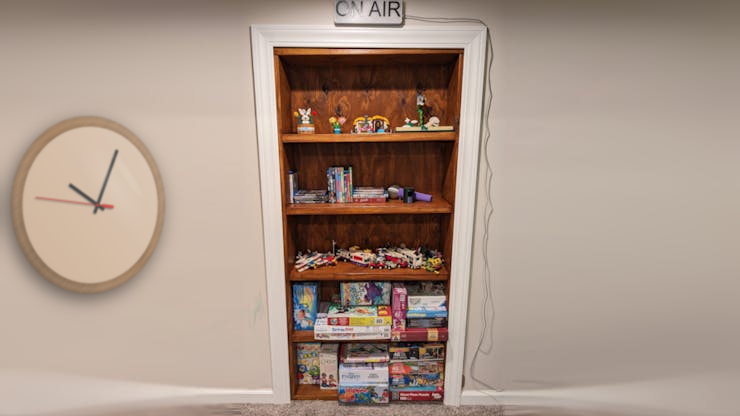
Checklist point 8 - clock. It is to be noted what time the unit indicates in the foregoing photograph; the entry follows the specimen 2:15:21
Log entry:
10:03:46
